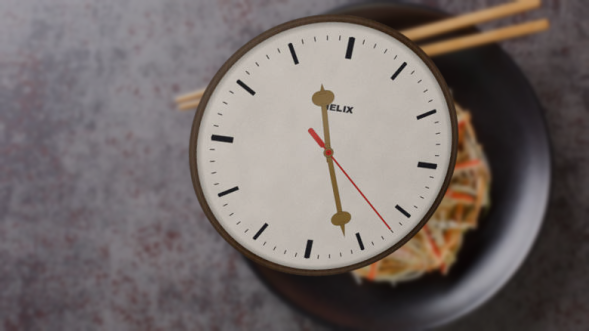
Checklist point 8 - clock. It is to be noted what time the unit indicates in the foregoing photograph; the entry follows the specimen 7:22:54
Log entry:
11:26:22
